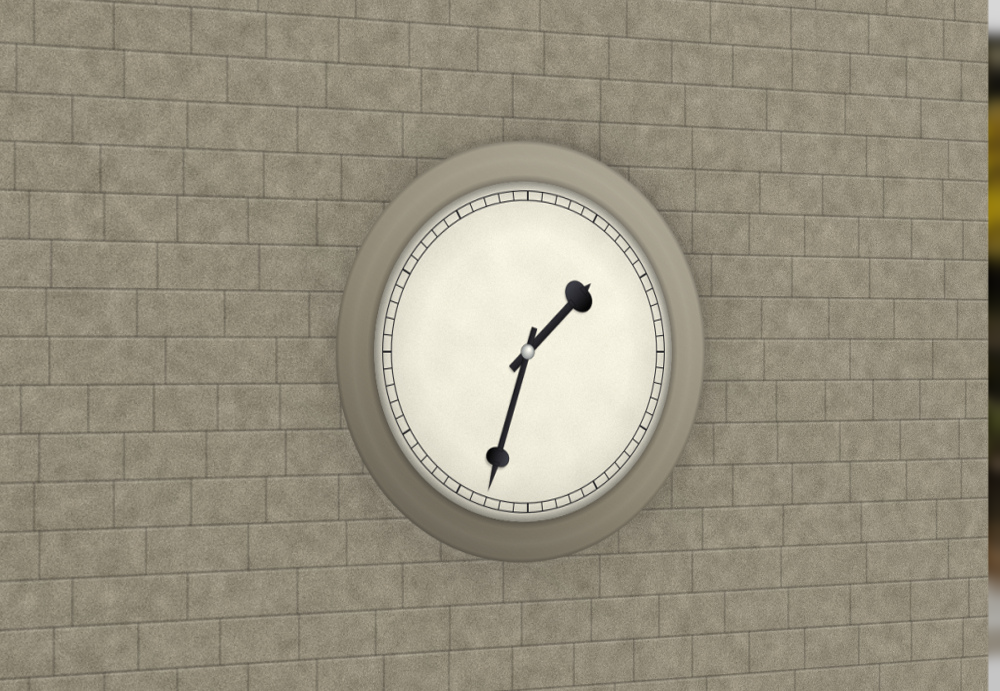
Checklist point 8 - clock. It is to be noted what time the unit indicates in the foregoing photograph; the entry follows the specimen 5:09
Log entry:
1:33
